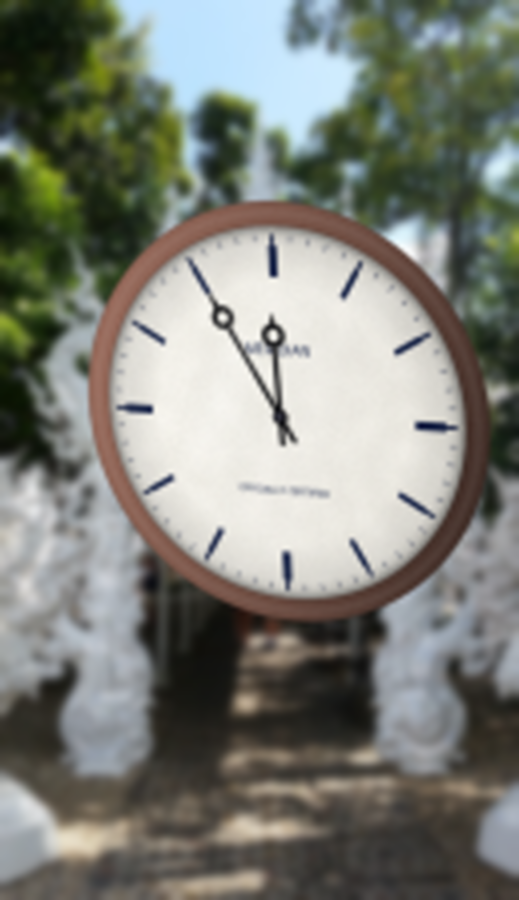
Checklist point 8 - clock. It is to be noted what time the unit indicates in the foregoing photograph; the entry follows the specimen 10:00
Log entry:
11:55
